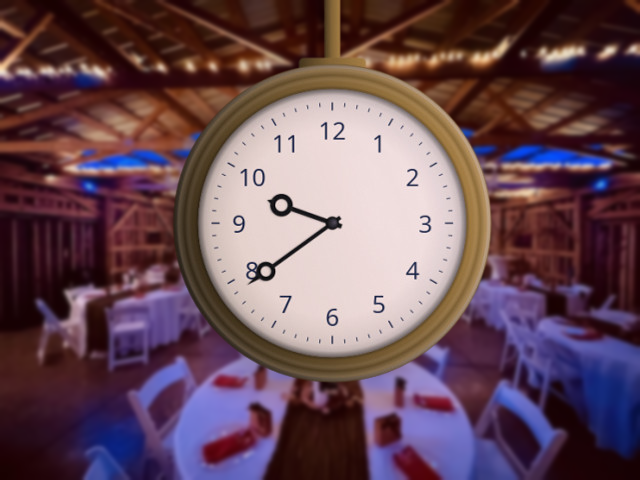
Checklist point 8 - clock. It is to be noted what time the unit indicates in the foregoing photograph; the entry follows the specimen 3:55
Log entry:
9:39
